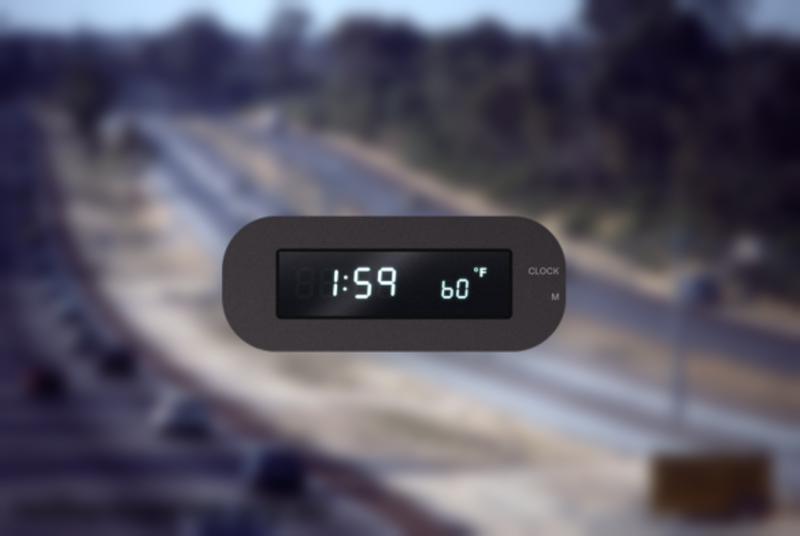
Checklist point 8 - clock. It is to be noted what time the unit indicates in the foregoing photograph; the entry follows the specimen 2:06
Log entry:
1:59
